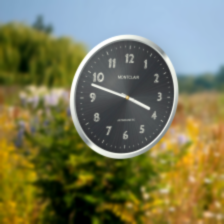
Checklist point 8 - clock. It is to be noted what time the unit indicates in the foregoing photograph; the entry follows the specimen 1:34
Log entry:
3:48
